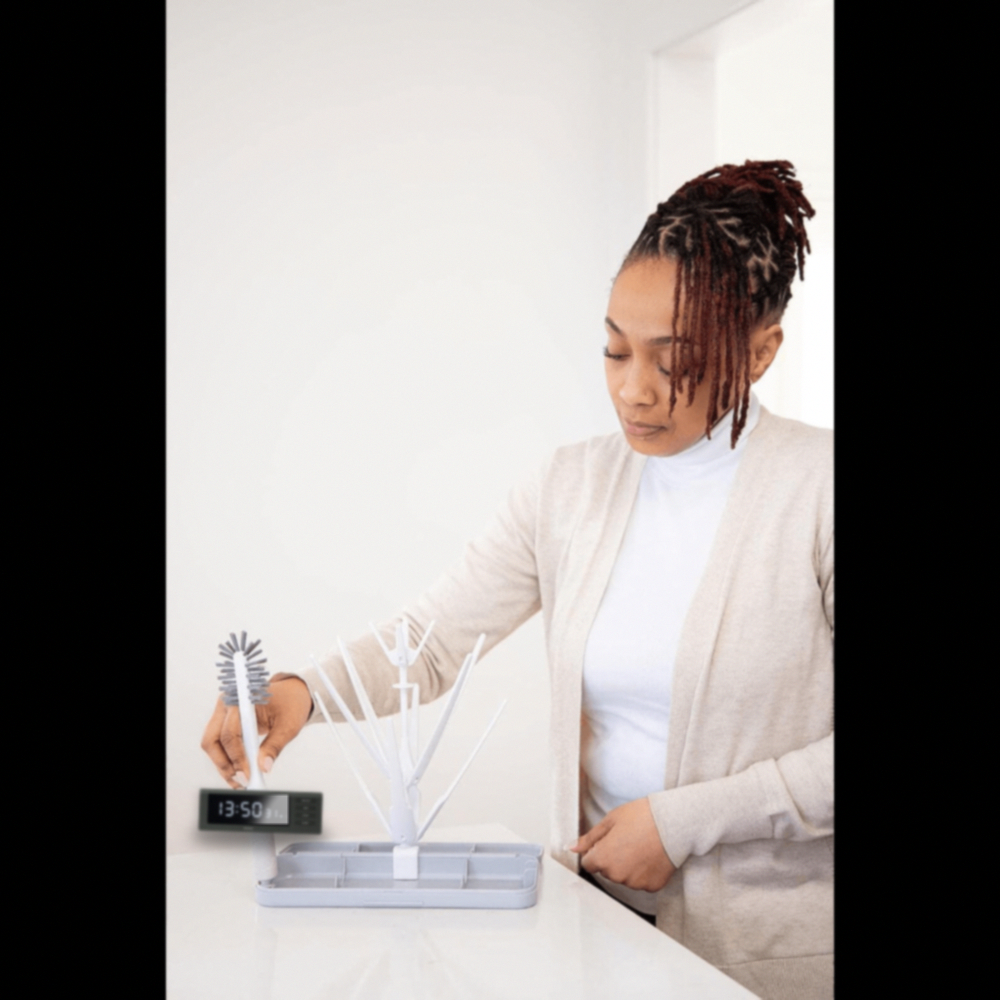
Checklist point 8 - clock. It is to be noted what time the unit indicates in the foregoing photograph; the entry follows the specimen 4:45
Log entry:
13:50
